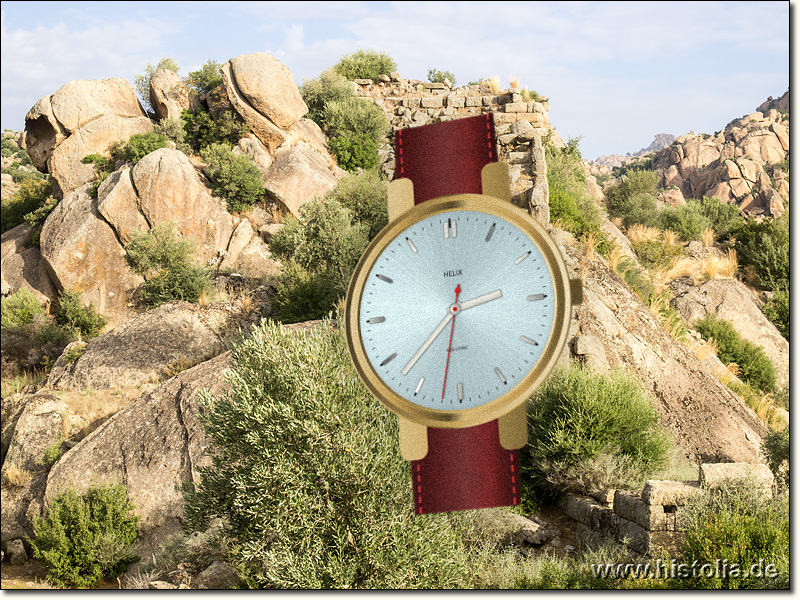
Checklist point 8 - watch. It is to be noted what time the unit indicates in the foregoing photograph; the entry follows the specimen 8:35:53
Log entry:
2:37:32
